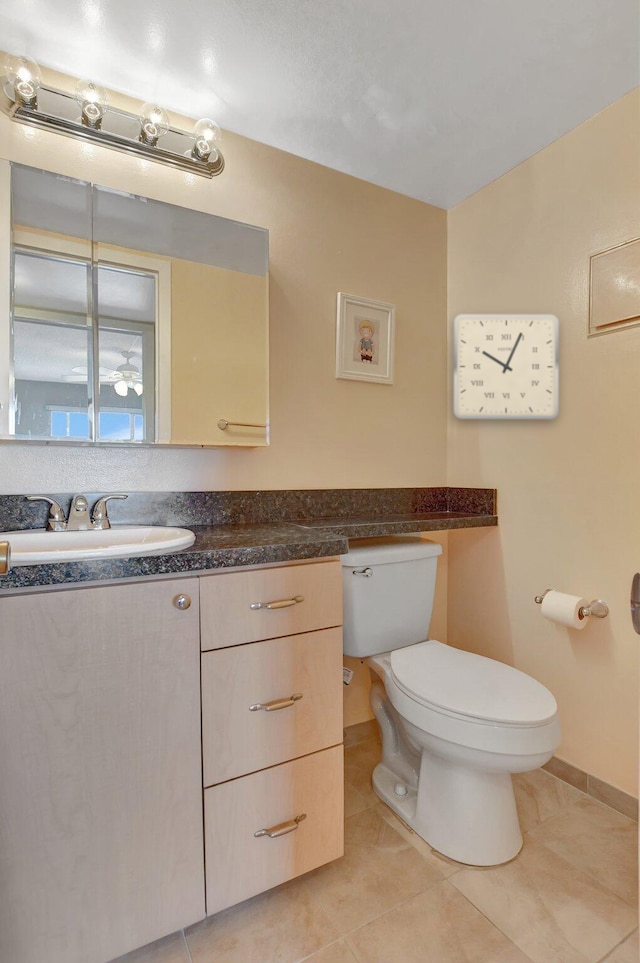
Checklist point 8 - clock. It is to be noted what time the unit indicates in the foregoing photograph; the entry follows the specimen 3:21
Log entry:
10:04
